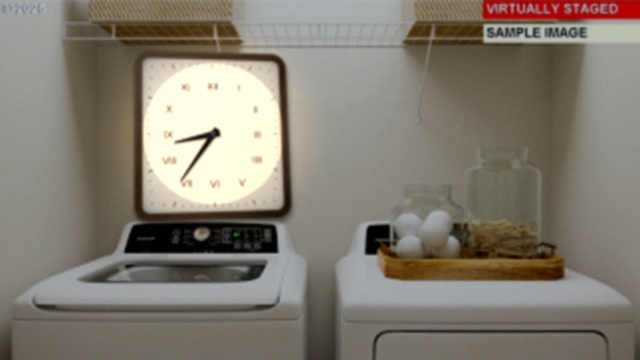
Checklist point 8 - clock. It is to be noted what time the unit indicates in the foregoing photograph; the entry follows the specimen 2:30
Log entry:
8:36
